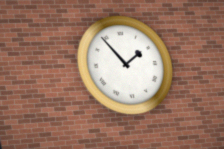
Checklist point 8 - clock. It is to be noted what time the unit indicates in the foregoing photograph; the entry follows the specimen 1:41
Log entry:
1:54
